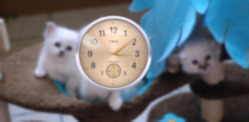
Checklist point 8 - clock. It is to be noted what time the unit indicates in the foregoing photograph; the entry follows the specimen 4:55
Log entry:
3:09
